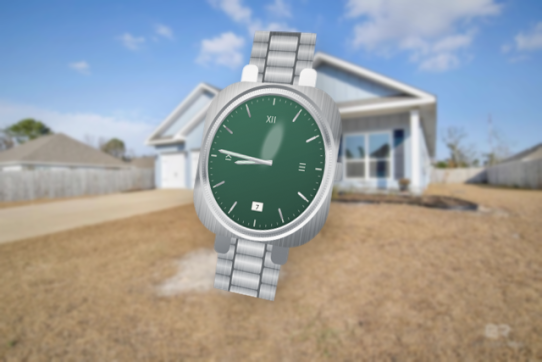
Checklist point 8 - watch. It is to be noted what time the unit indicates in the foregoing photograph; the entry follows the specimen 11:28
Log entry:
8:46
